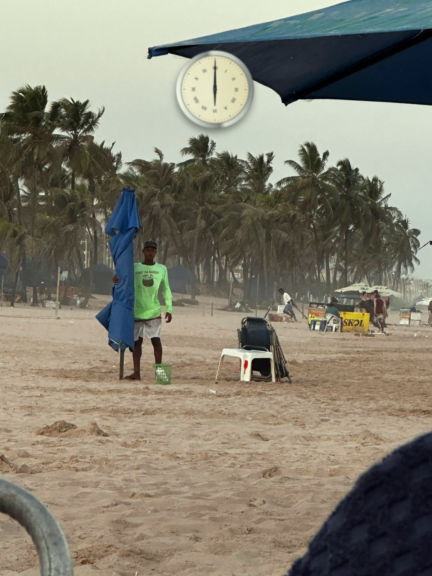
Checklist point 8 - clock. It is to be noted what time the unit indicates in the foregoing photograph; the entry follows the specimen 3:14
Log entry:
6:00
